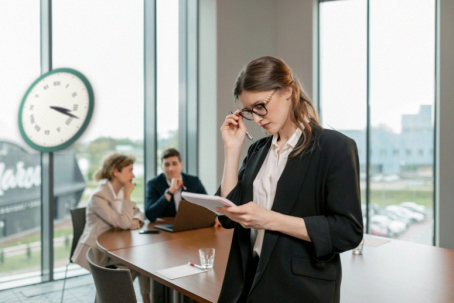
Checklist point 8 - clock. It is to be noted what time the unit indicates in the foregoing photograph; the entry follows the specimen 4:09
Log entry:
3:18
